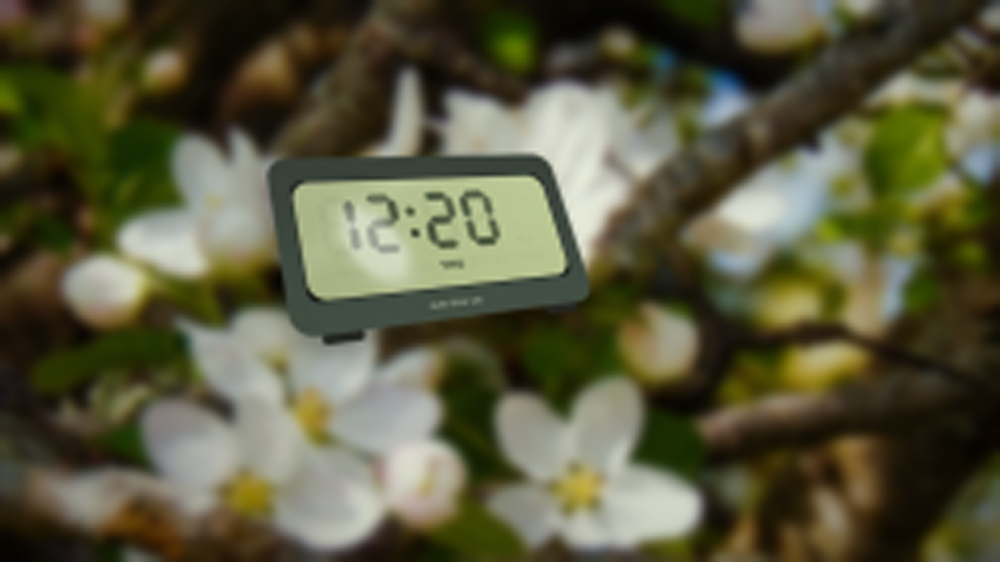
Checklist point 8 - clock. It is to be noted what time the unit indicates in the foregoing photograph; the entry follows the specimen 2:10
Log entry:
12:20
